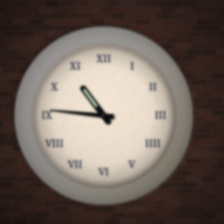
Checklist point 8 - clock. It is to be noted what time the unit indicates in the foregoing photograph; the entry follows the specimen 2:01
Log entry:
10:46
